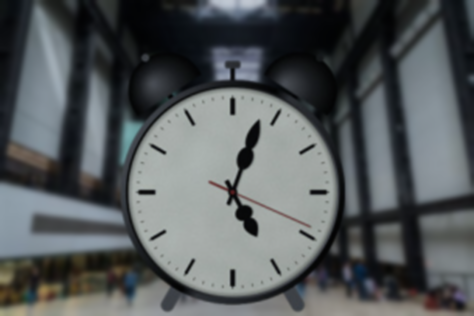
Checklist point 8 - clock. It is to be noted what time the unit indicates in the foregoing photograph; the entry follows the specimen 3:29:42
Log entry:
5:03:19
